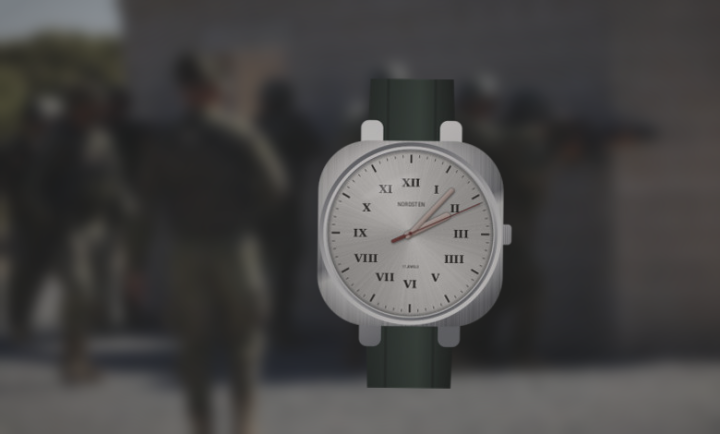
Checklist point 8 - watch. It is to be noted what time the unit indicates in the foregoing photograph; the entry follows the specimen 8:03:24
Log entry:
2:07:11
